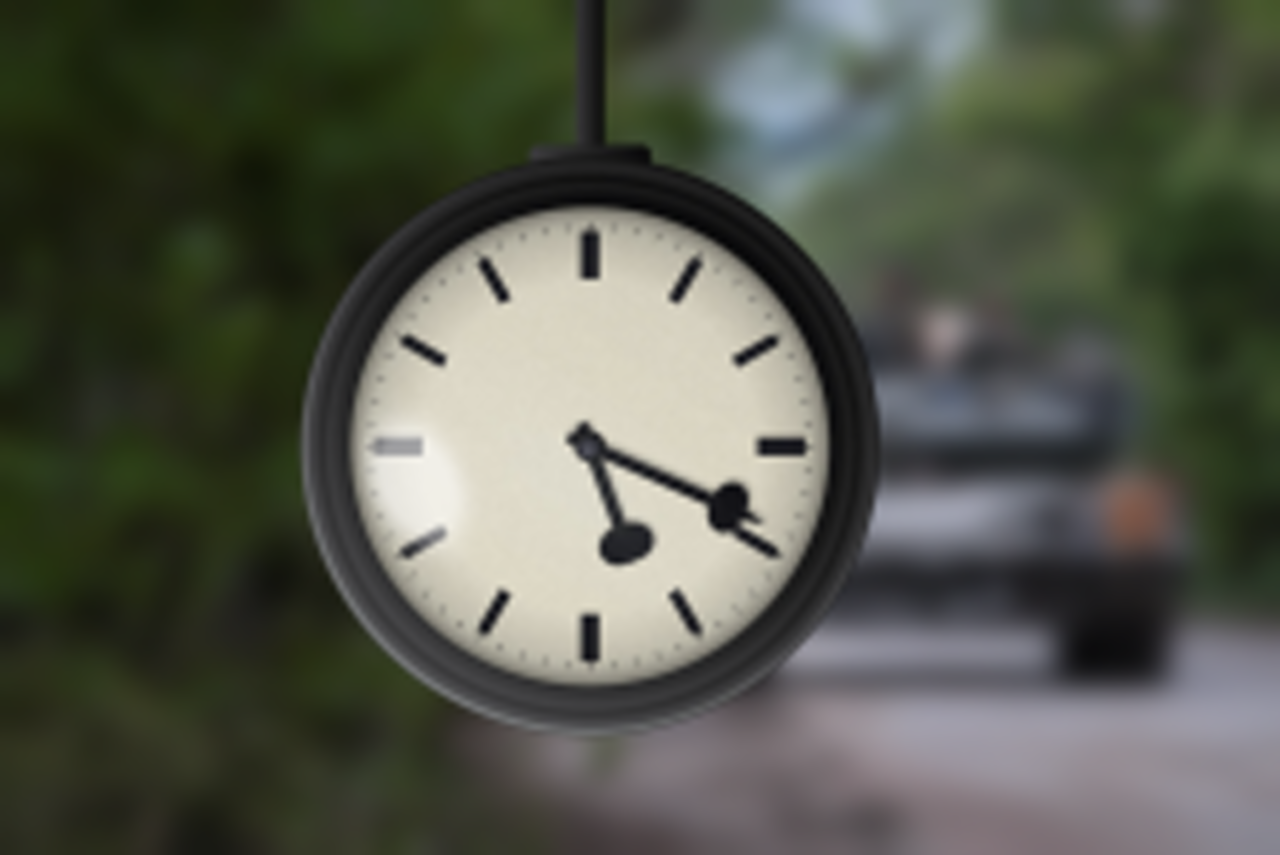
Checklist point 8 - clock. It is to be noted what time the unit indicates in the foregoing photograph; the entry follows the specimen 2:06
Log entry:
5:19
